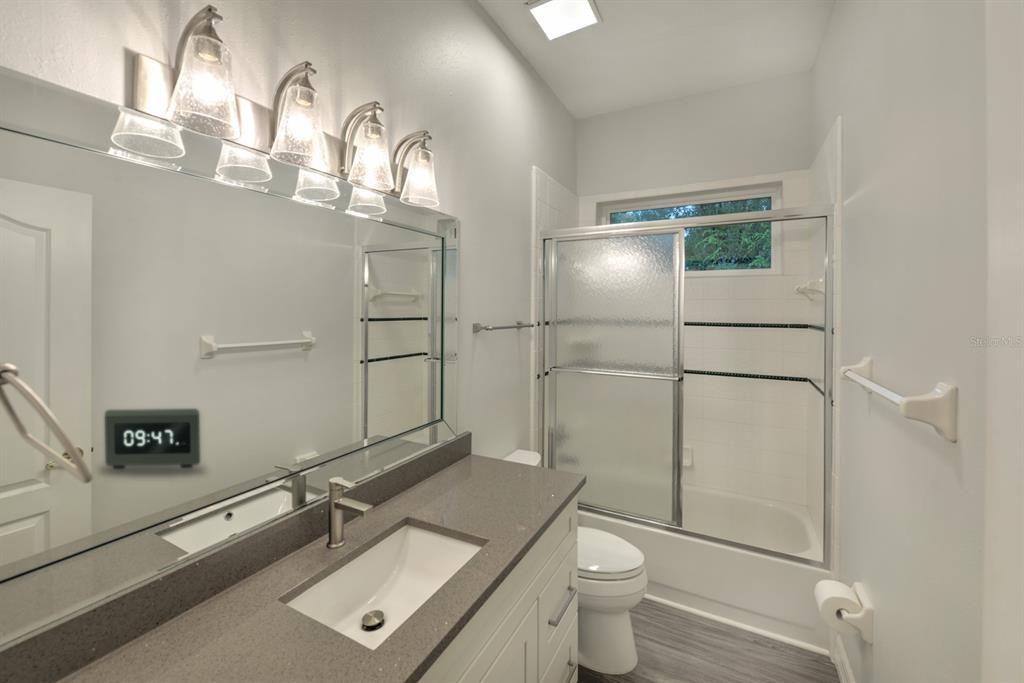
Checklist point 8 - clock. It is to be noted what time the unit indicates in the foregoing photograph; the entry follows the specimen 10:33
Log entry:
9:47
